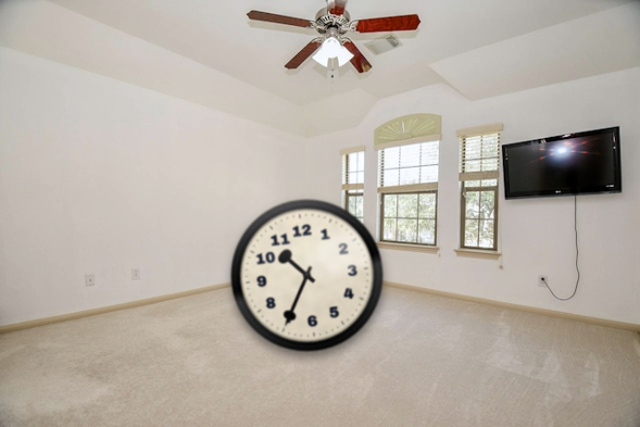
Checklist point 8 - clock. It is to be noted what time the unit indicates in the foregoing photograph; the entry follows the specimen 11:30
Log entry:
10:35
